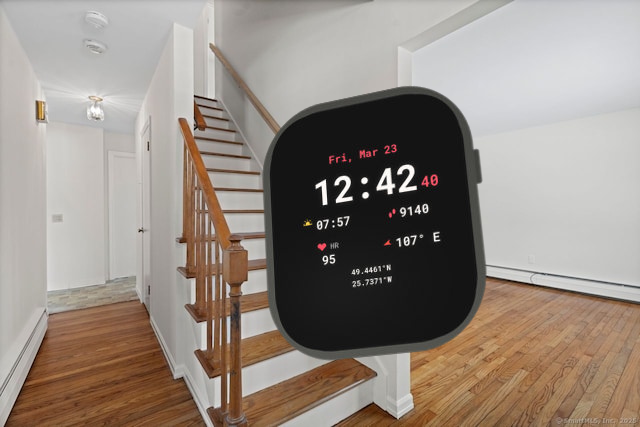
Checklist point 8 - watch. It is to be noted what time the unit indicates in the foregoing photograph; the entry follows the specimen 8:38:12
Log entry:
12:42:40
